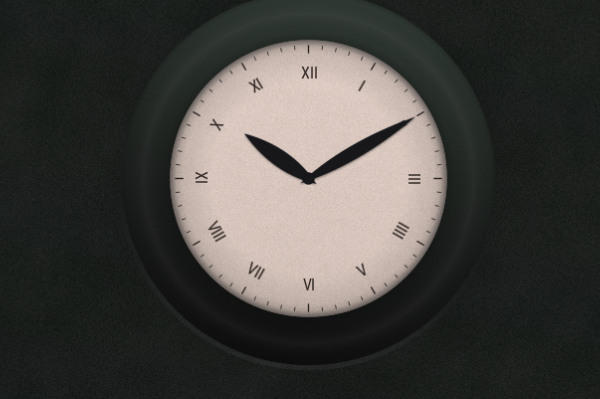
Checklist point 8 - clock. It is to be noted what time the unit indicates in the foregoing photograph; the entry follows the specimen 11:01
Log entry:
10:10
